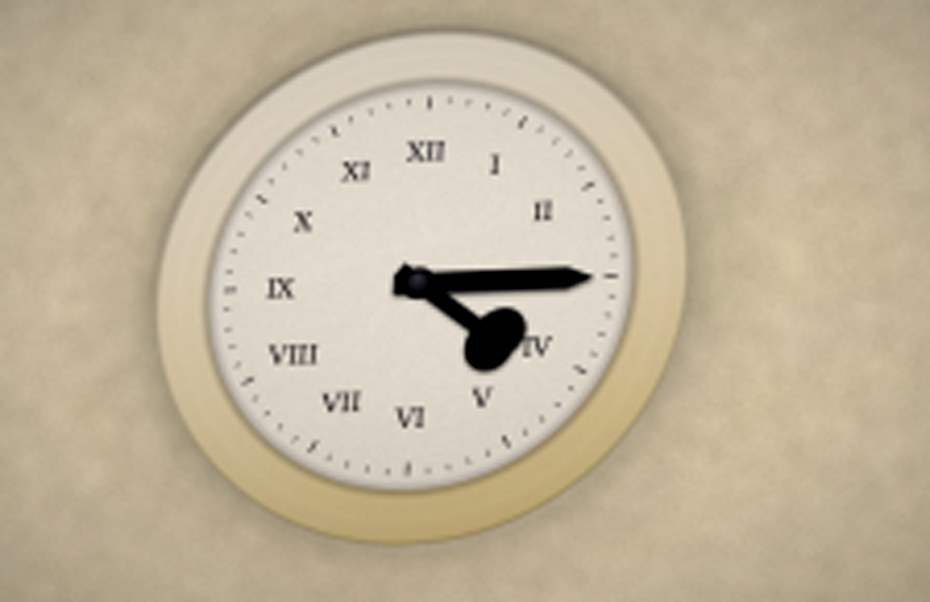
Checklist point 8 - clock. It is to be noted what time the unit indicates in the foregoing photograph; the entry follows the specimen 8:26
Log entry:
4:15
